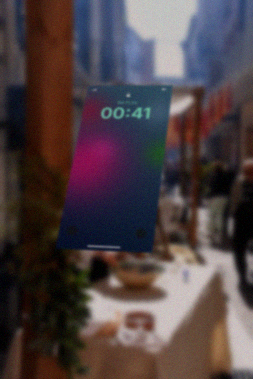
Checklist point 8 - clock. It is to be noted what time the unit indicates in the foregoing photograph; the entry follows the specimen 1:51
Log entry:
0:41
